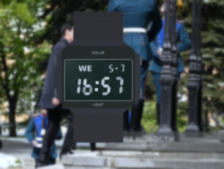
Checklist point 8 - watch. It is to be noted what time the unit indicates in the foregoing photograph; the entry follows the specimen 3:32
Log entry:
16:57
